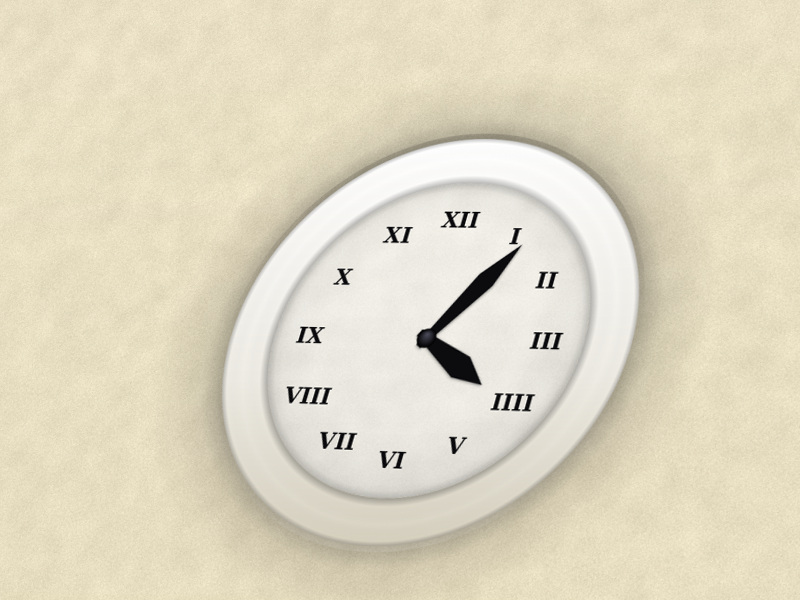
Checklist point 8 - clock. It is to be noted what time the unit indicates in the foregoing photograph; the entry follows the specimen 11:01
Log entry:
4:06
